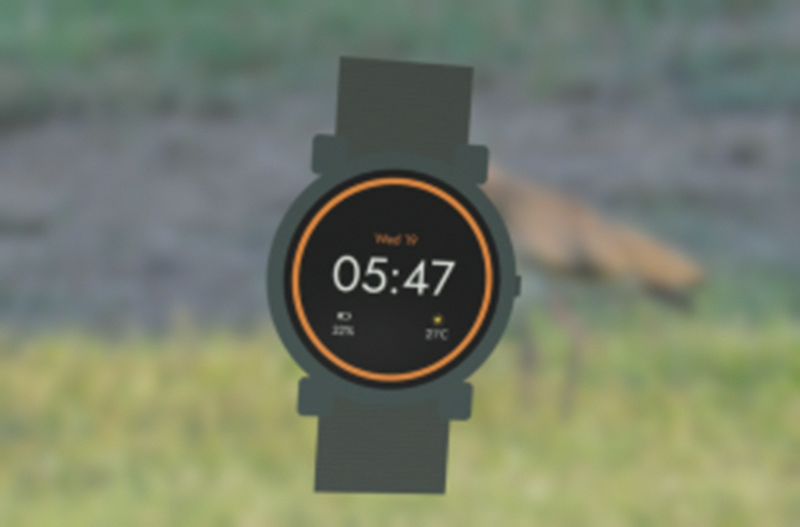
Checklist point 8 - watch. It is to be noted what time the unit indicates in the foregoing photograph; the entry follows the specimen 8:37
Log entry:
5:47
